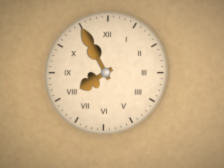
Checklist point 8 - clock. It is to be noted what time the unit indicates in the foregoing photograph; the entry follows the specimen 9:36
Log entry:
7:55
